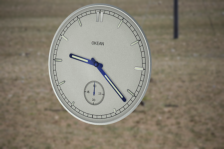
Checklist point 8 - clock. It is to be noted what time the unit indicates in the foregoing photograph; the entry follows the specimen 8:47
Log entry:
9:22
